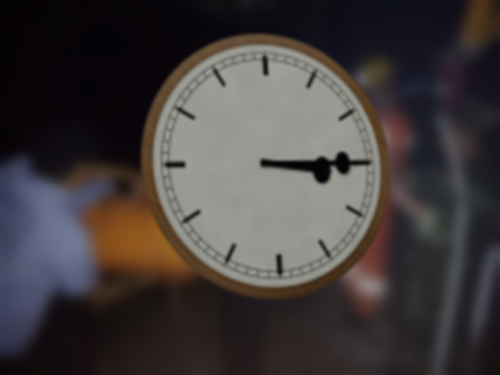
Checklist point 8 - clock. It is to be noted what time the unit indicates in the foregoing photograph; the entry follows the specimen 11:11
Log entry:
3:15
